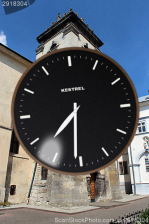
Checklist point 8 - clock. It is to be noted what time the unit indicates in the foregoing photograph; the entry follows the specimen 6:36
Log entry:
7:31
